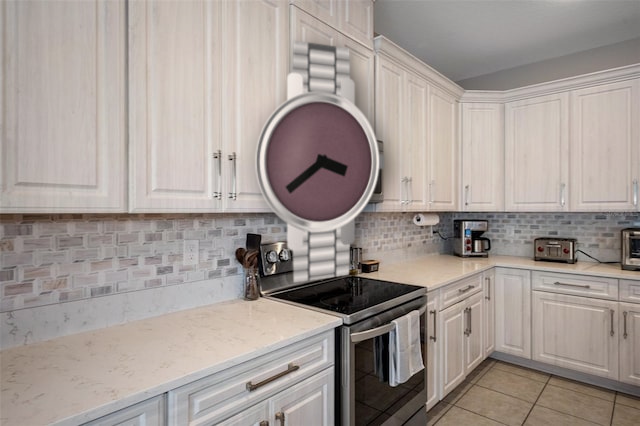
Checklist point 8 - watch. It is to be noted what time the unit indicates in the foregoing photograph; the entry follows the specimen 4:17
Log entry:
3:39
